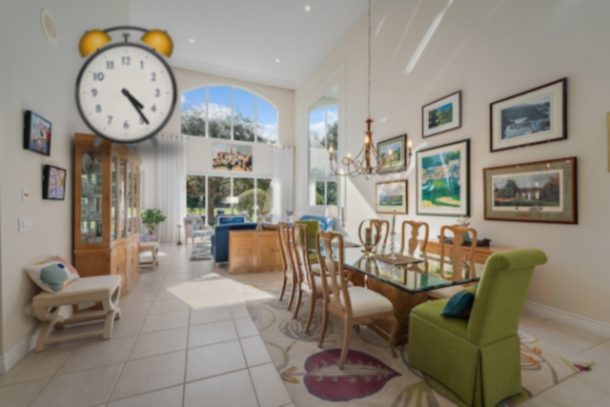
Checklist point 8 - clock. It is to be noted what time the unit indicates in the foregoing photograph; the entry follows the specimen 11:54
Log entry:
4:24
